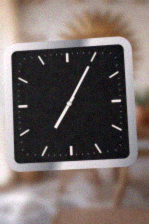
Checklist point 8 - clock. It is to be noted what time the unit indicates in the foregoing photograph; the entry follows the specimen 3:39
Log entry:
7:05
